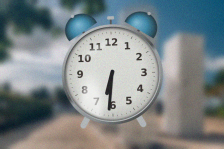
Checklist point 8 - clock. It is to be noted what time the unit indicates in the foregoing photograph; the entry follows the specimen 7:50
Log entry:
6:31
